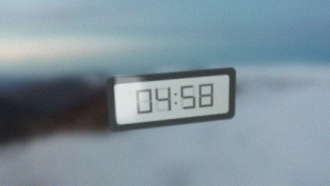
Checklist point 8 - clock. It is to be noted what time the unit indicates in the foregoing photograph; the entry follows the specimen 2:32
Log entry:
4:58
